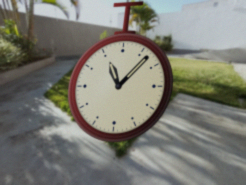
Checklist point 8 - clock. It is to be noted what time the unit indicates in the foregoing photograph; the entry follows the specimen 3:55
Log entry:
11:07
